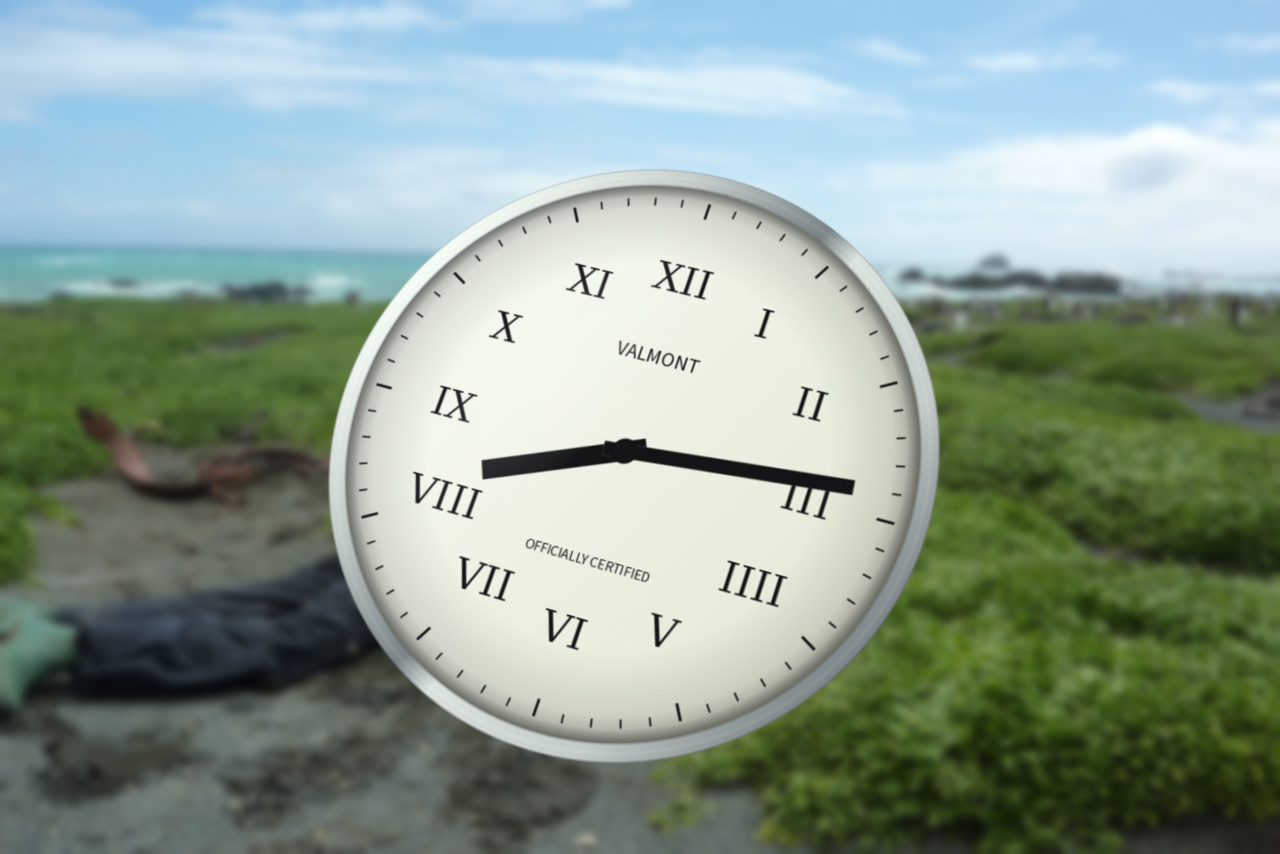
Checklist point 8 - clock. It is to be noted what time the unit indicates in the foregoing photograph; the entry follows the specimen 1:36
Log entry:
8:14
